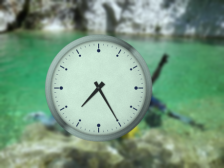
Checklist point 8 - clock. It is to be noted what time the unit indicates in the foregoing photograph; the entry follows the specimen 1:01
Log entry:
7:25
